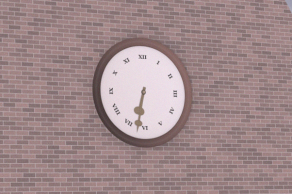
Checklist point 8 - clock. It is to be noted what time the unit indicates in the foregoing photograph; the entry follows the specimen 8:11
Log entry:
6:32
